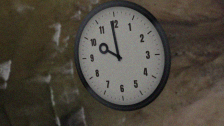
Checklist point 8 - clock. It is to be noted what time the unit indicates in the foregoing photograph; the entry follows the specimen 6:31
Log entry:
9:59
